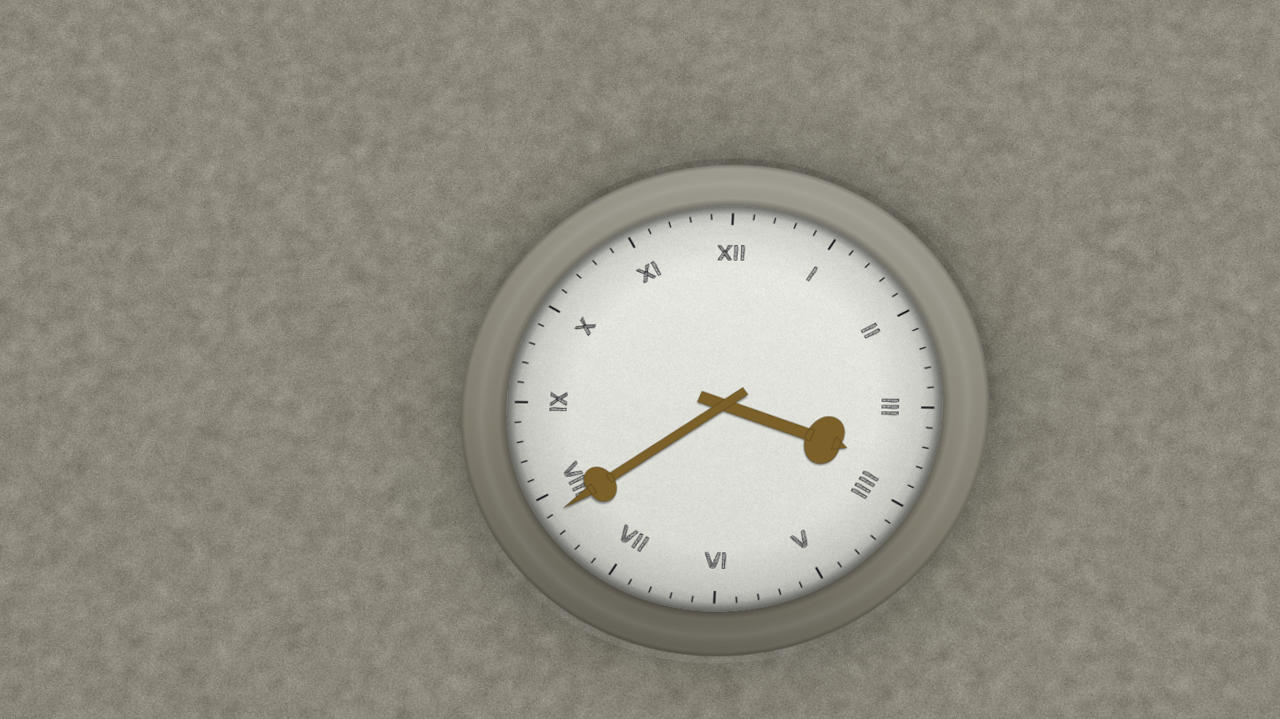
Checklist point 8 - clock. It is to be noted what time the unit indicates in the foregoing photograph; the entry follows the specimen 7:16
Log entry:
3:39
